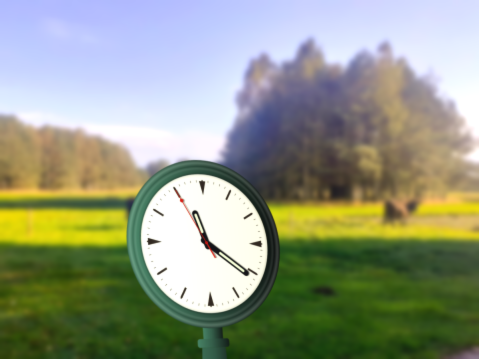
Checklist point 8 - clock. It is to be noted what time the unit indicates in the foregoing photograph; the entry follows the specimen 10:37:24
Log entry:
11:20:55
